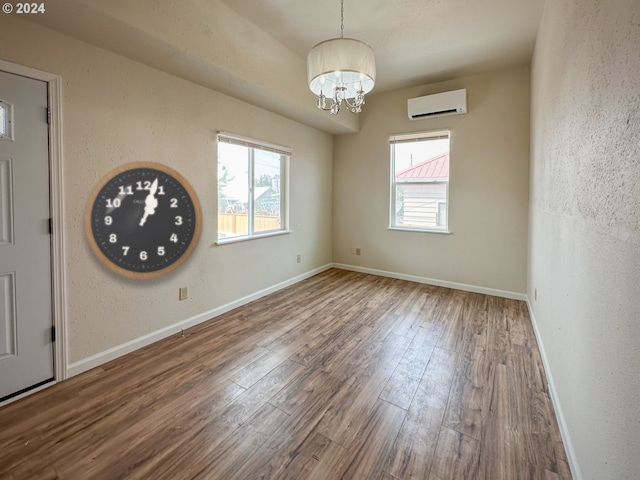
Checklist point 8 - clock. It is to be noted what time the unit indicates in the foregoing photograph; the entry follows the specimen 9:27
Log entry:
1:03
